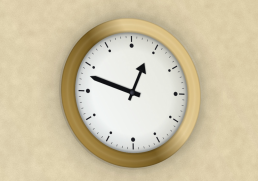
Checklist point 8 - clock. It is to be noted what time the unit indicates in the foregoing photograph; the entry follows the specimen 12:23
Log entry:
12:48
